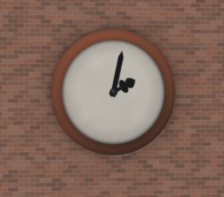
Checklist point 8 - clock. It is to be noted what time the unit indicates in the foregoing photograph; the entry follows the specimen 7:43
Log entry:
2:02
